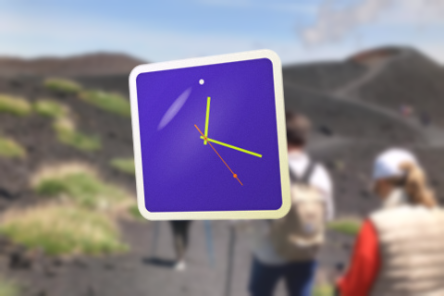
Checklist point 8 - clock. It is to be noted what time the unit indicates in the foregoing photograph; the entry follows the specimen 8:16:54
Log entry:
12:18:24
